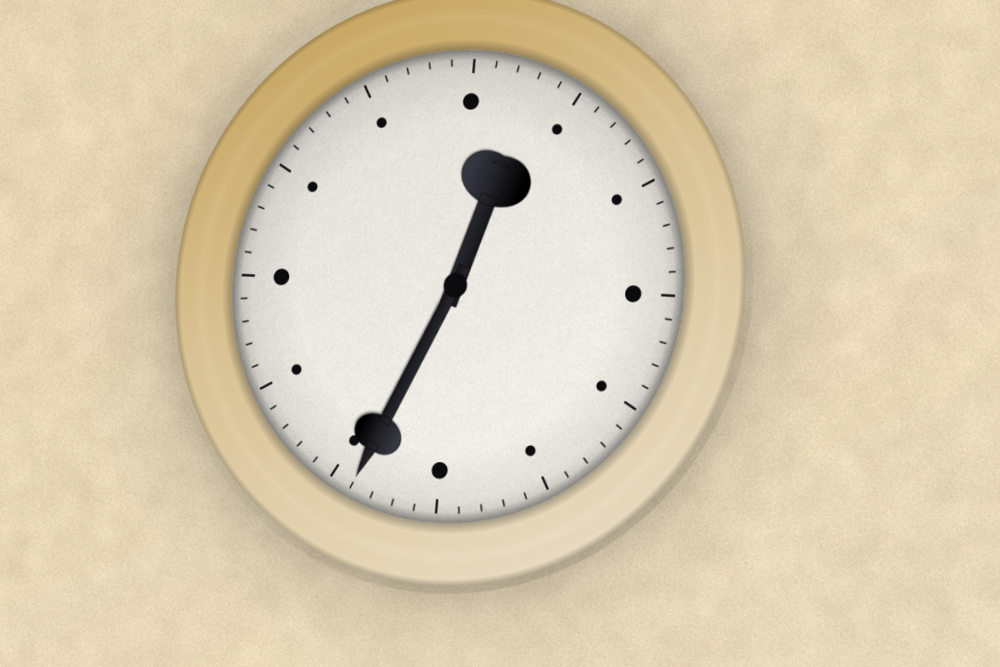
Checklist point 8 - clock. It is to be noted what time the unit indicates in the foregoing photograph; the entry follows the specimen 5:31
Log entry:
12:34
